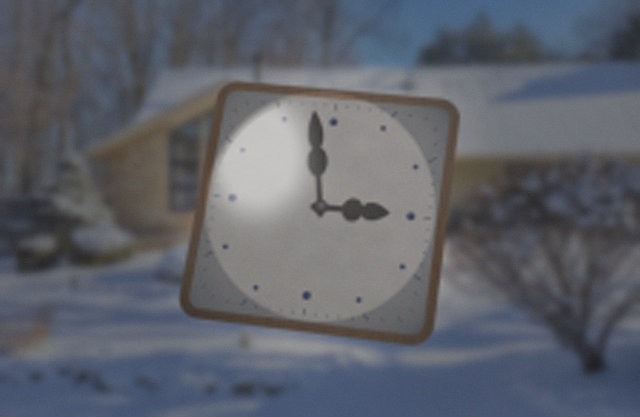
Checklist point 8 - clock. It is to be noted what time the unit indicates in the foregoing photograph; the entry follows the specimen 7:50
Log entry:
2:58
